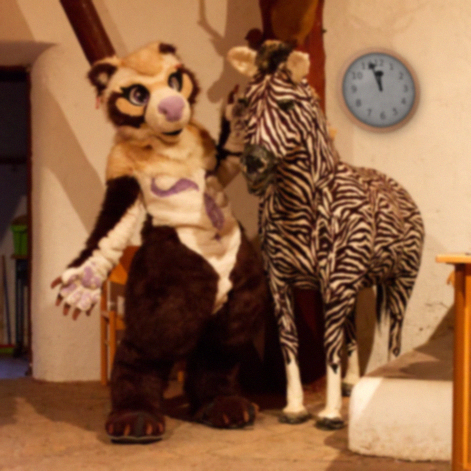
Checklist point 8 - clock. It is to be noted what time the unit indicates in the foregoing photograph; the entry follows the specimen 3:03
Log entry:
11:57
